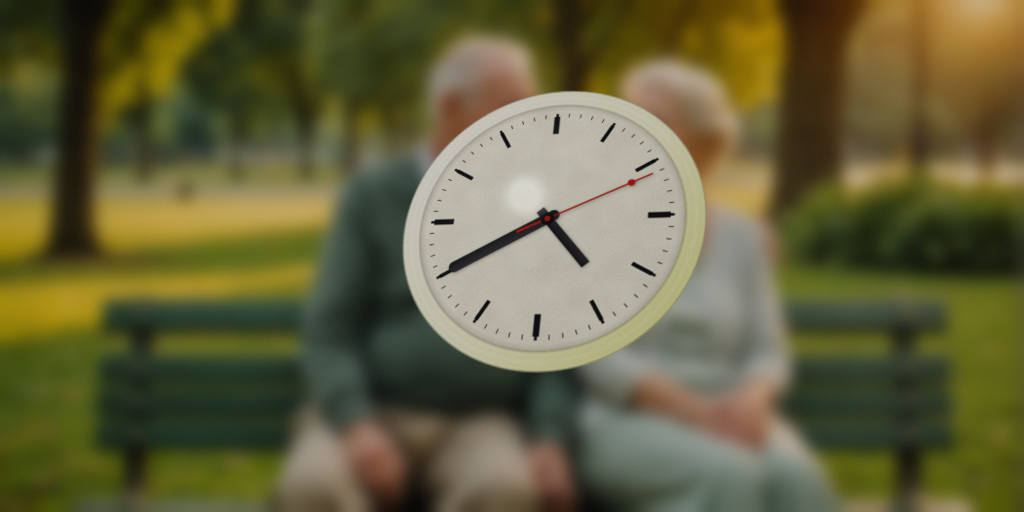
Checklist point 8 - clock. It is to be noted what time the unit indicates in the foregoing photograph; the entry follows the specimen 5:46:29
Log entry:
4:40:11
